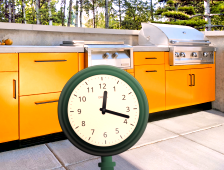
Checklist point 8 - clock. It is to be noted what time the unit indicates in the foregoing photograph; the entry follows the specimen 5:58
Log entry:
12:18
